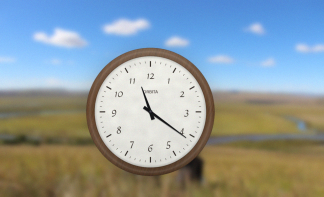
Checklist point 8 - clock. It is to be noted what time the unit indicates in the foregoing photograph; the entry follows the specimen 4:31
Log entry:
11:21
